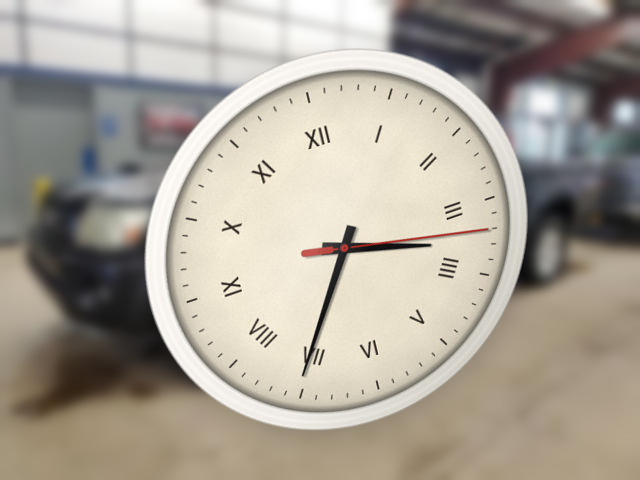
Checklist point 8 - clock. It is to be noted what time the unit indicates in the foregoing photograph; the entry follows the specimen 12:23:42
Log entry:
3:35:17
